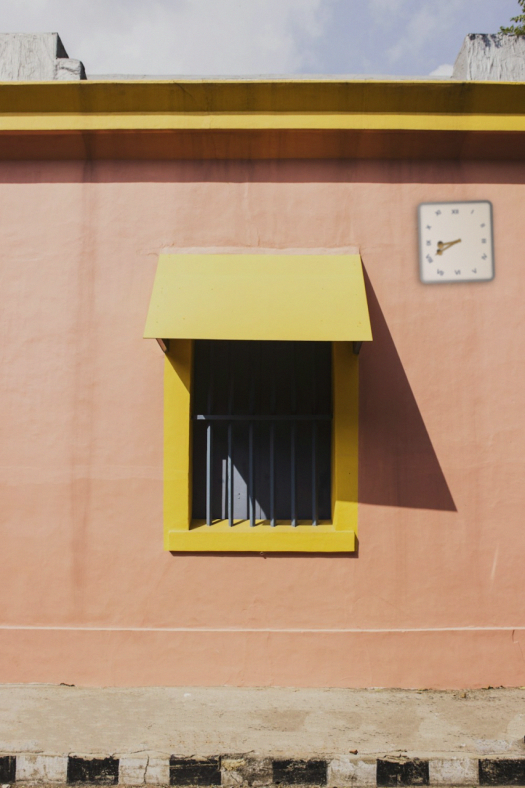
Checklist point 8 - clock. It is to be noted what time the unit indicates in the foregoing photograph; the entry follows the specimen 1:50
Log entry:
8:40
